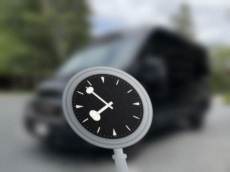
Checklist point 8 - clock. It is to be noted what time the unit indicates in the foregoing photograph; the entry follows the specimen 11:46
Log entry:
7:53
